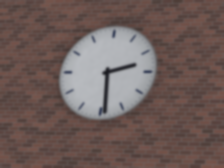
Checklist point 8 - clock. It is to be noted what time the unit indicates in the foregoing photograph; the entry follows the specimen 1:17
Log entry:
2:29
